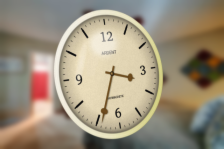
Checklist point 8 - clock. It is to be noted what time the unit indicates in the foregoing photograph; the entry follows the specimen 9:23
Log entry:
3:34
